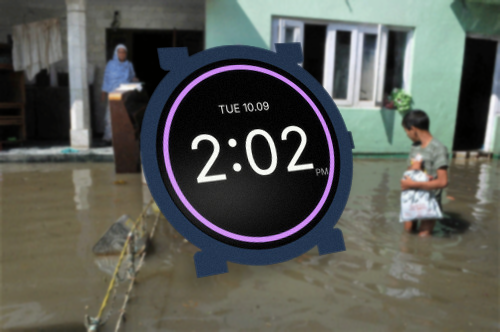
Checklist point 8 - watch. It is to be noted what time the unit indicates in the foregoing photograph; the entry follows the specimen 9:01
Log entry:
2:02
